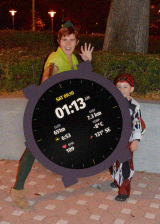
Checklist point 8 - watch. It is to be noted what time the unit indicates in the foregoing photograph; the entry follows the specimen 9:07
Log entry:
1:13
